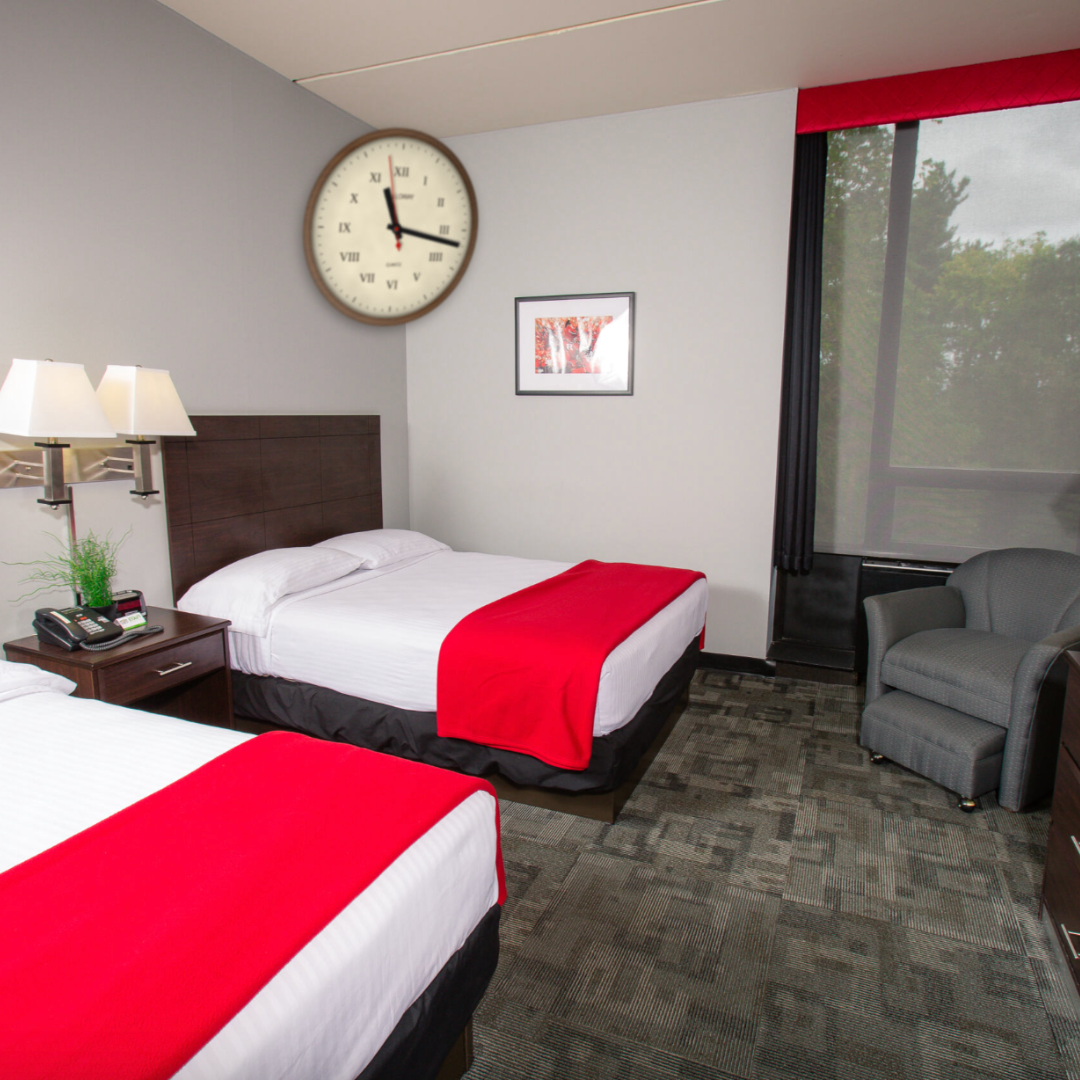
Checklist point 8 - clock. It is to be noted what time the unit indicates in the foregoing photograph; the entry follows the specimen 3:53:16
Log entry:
11:16:58
